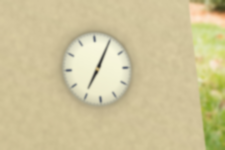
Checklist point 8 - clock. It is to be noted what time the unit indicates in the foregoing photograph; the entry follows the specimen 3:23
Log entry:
7:05
